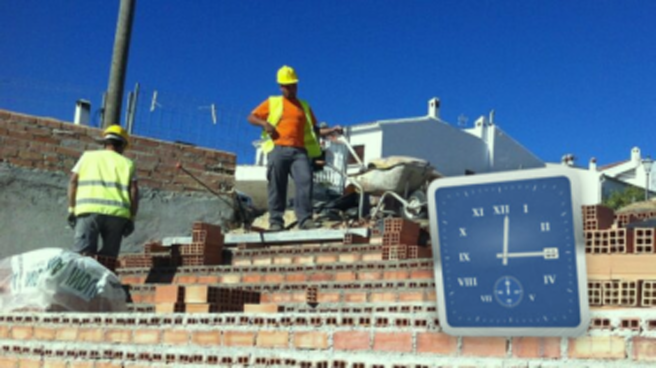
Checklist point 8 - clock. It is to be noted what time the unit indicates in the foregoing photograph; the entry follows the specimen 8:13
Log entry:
12:15
